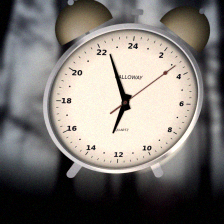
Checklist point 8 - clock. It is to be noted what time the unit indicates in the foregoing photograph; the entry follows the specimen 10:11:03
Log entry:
12:56:08
